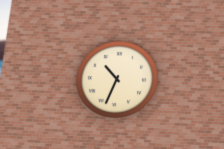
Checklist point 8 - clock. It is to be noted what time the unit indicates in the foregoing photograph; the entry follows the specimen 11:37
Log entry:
10:33
